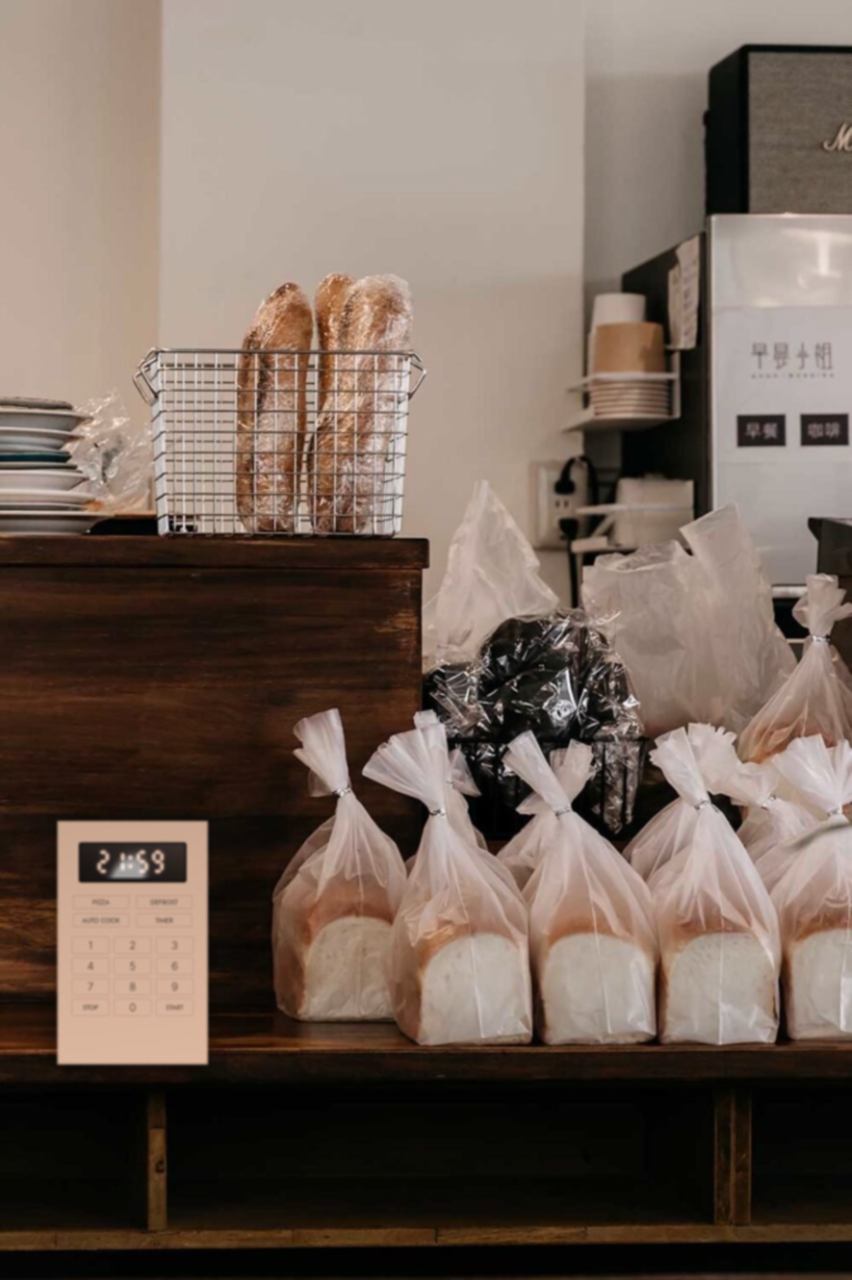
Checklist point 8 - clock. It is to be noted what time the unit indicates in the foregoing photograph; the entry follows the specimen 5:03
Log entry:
21:59
